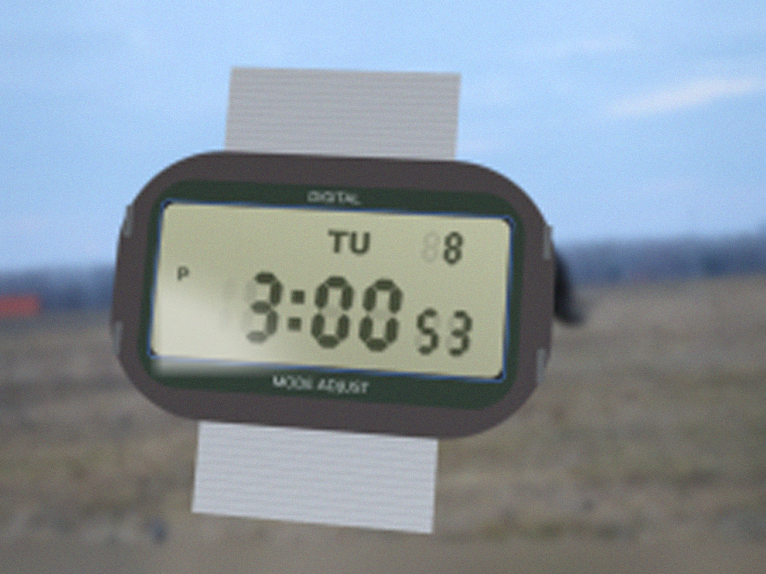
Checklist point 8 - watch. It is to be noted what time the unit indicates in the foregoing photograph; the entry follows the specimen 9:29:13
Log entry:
3:00:53
